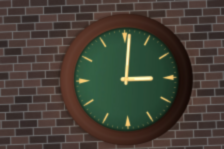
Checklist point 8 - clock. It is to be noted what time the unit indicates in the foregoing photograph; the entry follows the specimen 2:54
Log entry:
3:01
